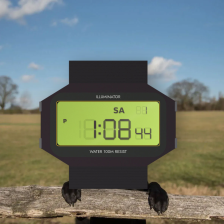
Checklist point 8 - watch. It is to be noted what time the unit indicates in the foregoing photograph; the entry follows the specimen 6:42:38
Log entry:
1:08:44
